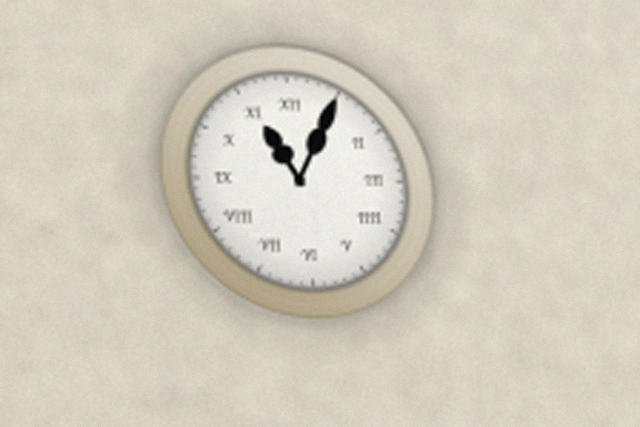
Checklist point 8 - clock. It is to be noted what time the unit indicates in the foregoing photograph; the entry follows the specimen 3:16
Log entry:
11:05
